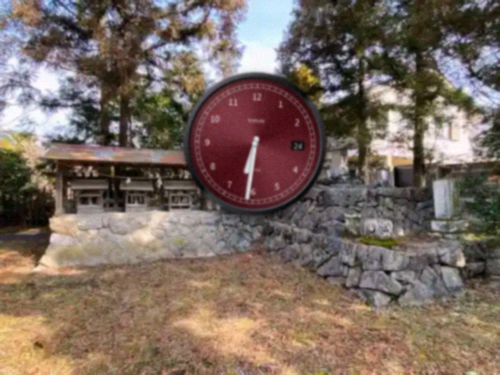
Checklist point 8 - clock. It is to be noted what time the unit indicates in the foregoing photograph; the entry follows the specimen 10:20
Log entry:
6:31
